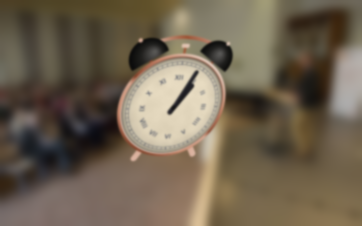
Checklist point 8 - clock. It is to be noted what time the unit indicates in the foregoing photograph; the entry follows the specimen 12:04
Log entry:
1:04
